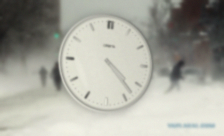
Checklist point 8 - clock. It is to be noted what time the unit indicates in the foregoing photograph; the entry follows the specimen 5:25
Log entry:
4:23
